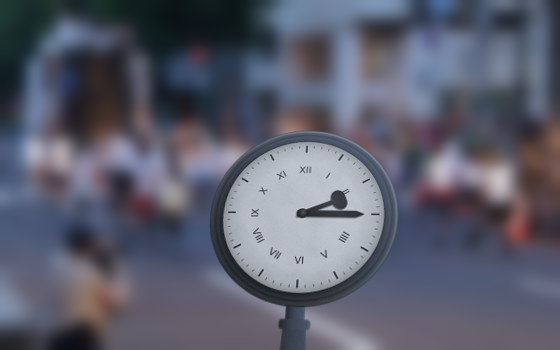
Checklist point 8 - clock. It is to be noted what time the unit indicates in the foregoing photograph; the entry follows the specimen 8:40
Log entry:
2:15
